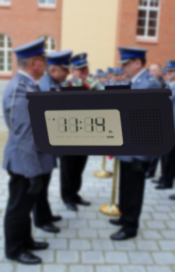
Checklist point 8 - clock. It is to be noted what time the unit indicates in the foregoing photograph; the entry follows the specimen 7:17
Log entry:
11:14
